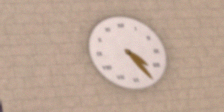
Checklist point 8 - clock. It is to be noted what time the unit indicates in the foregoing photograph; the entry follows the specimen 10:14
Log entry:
4:25
